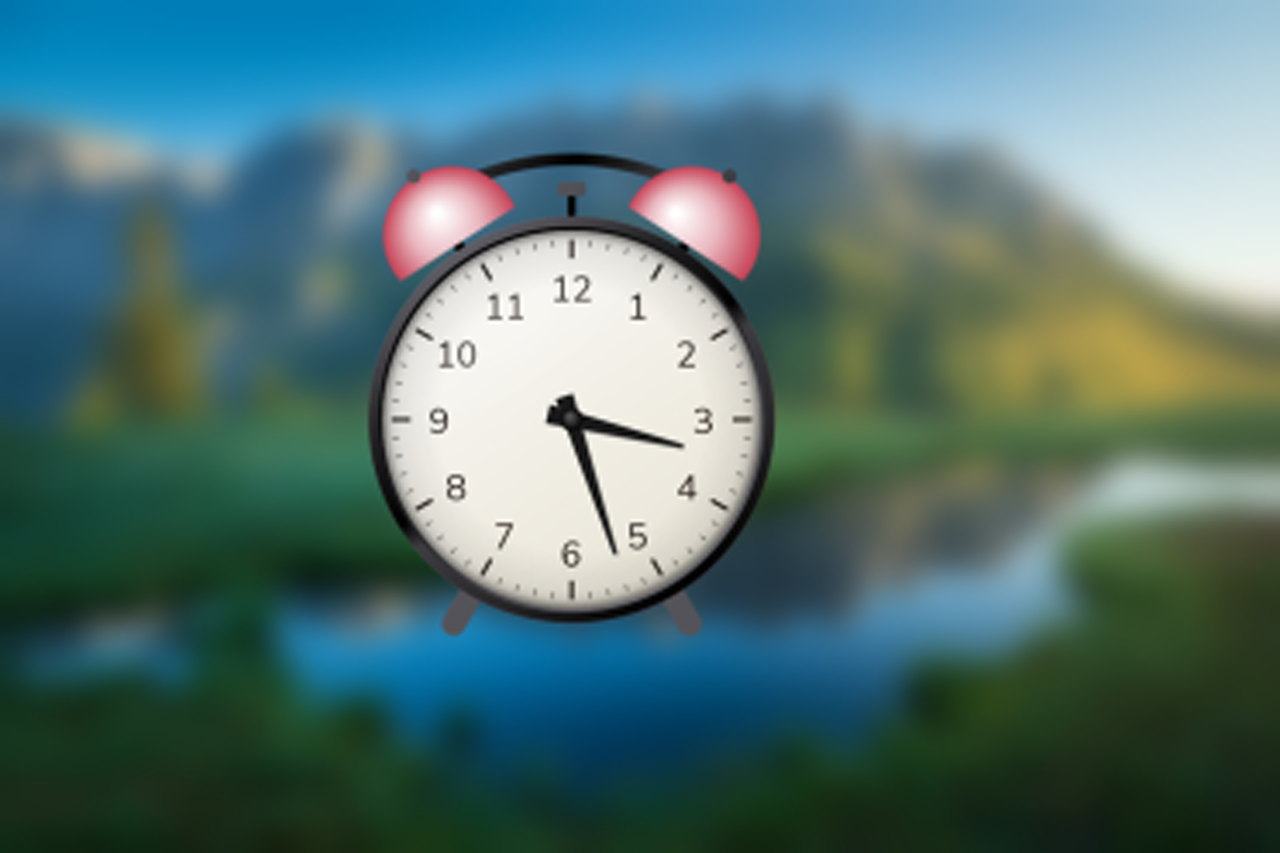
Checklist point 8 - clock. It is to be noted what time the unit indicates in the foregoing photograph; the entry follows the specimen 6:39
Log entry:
3:27
